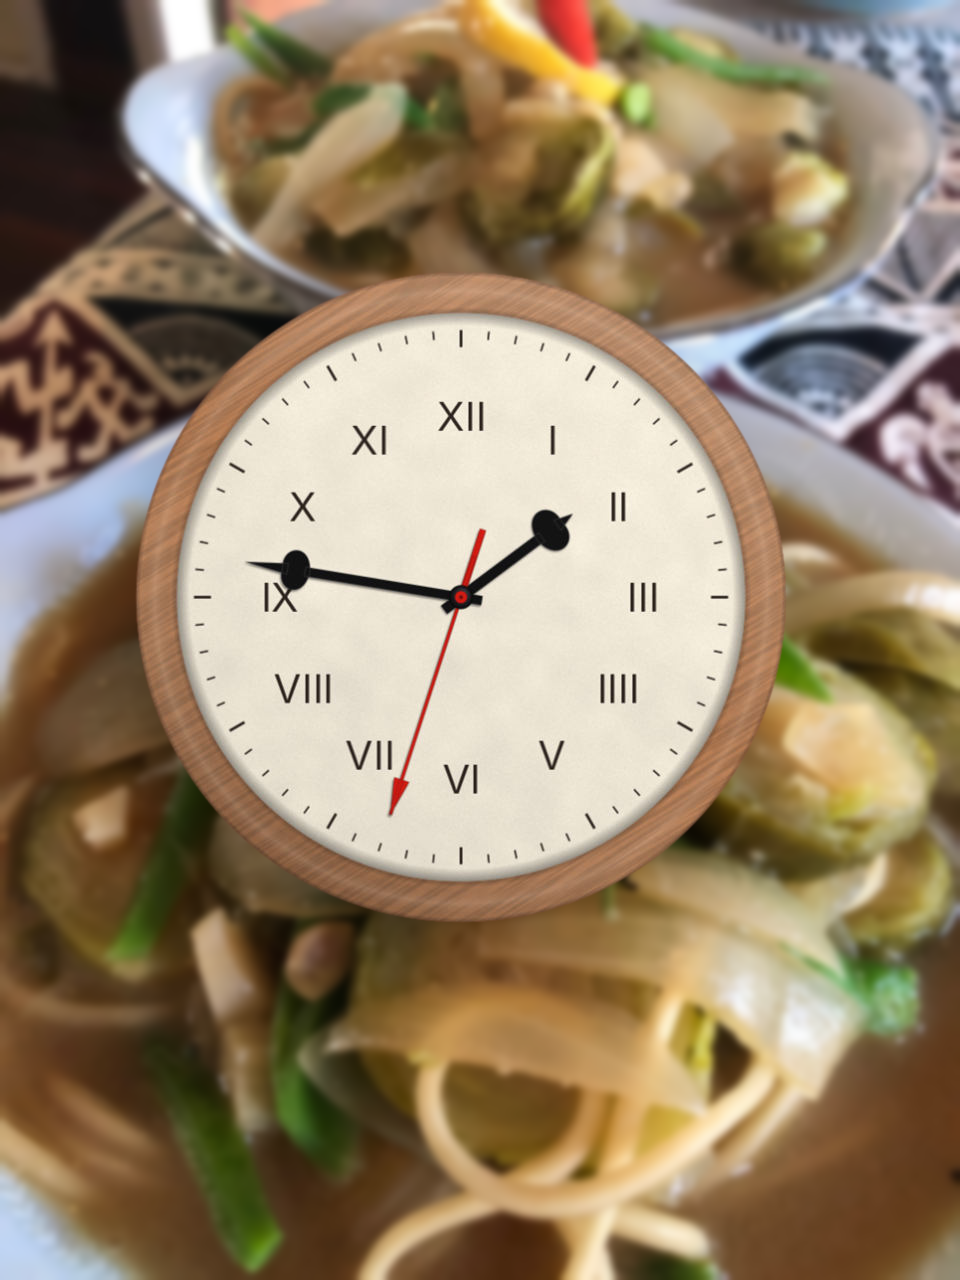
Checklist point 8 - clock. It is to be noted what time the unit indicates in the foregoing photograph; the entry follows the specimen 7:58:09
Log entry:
1:46:33
